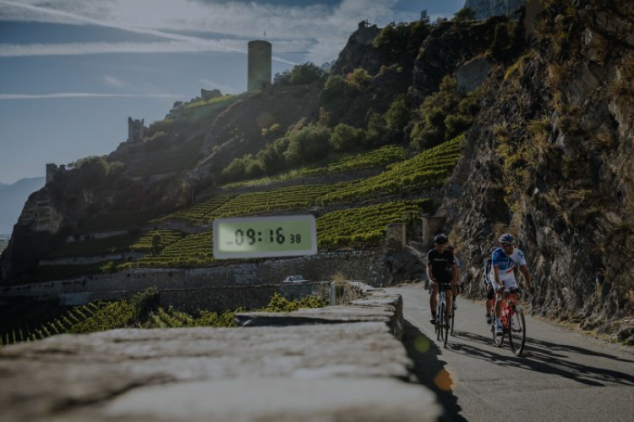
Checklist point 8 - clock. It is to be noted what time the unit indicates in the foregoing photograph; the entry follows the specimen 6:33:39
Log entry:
9:16:38
